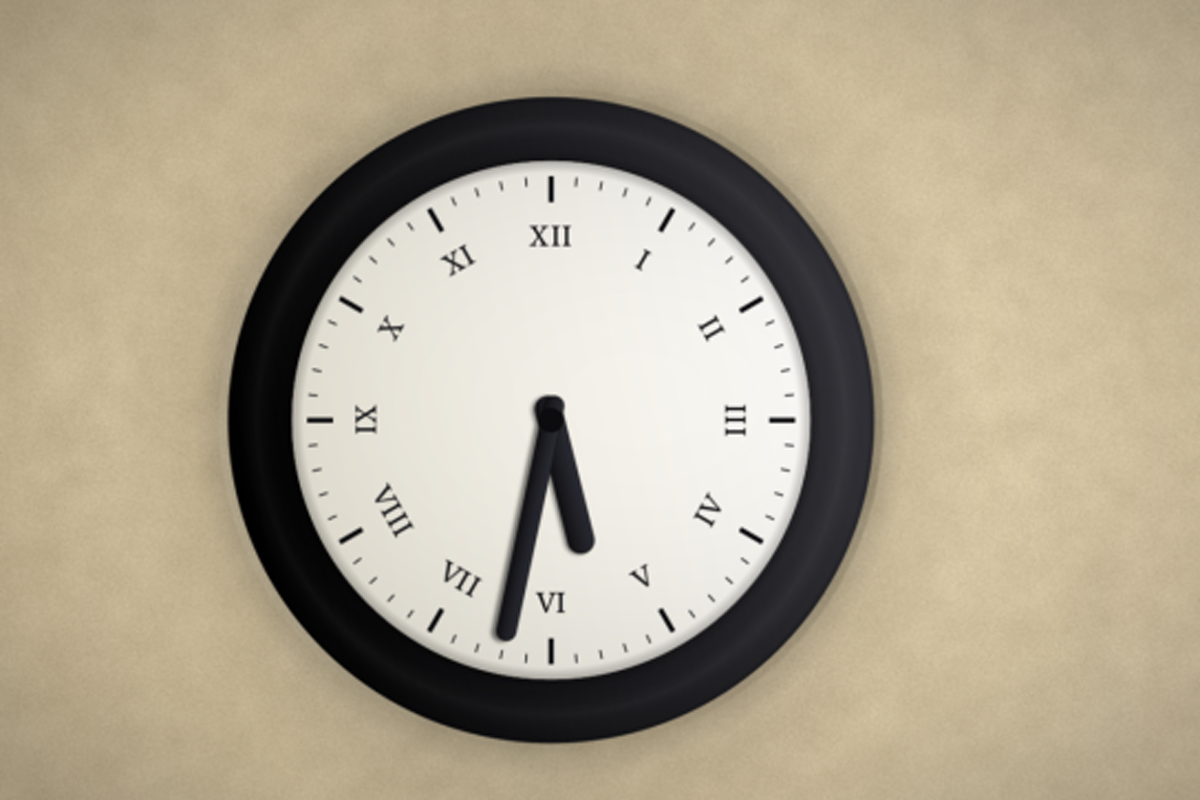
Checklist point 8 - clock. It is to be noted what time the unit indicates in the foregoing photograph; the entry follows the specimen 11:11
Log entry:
5:32
